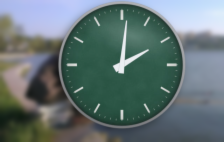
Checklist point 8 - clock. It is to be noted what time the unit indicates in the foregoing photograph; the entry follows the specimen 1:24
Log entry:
2:01
